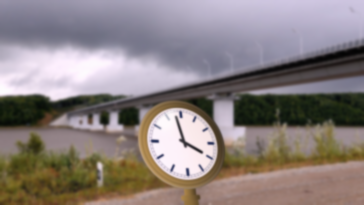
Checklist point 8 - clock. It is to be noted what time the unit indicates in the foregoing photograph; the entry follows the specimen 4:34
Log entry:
3:58
